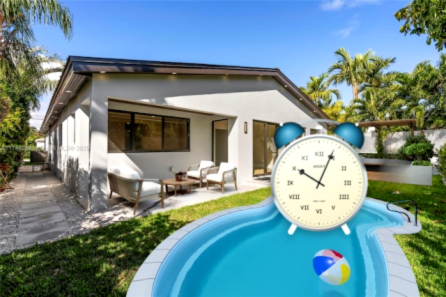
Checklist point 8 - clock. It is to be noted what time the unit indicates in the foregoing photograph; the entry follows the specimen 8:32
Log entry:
10:04
